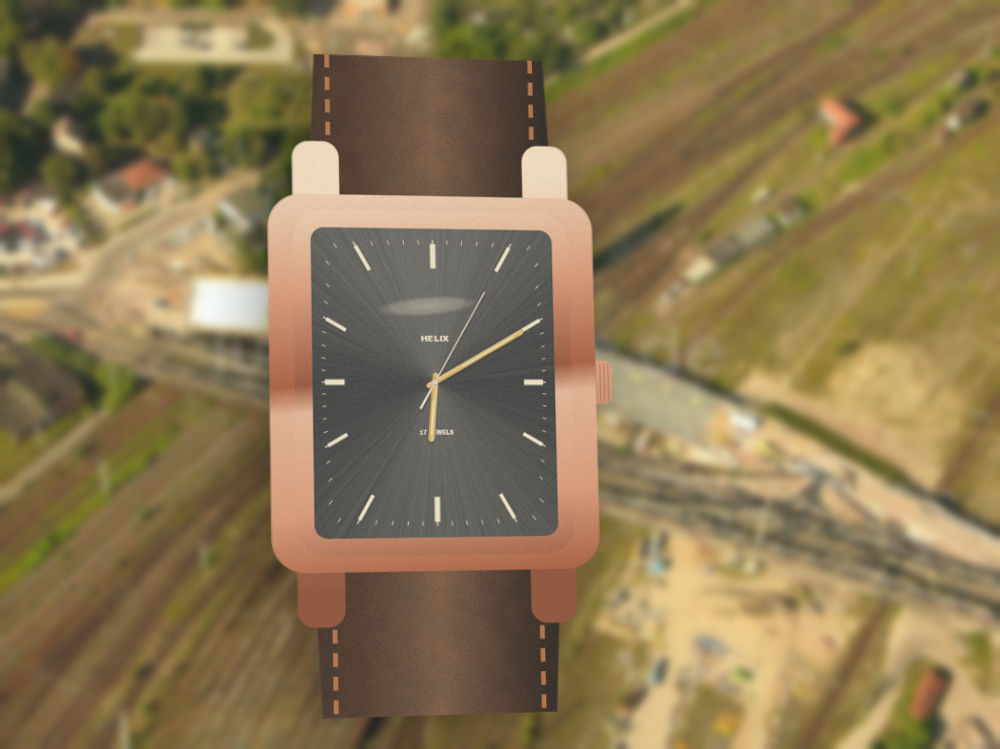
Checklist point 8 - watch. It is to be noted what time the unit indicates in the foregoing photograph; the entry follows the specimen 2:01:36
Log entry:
6:10:05
